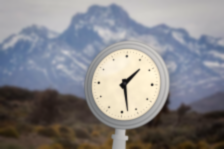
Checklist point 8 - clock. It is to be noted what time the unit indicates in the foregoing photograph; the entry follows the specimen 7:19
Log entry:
1:28
